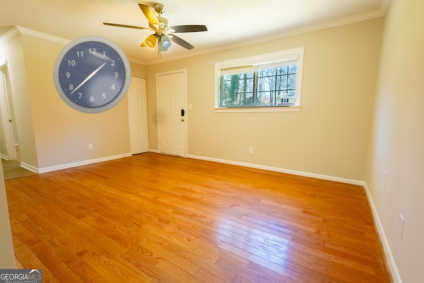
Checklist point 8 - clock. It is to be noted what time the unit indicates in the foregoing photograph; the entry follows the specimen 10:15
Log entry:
1:38
